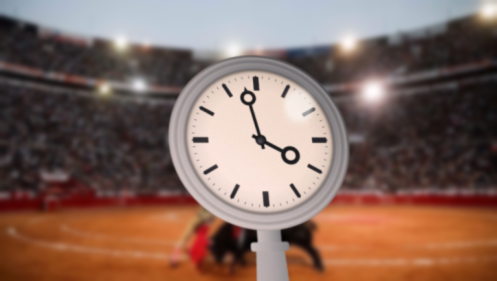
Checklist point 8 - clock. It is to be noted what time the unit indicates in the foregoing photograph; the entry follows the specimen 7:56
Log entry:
3:58
